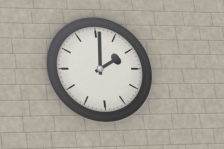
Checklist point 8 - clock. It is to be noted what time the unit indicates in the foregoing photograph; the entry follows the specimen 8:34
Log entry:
2:01
